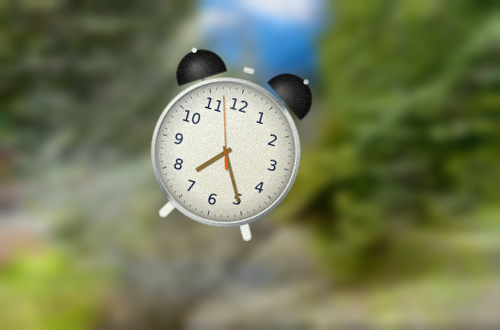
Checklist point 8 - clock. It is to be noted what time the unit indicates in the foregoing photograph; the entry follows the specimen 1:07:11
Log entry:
7:24:57
